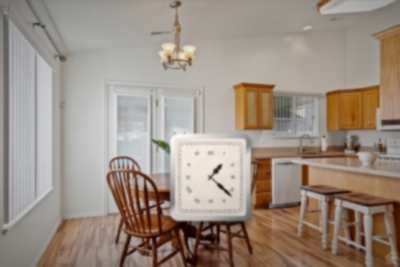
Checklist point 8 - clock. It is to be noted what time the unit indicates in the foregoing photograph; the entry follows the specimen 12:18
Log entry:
1:22
